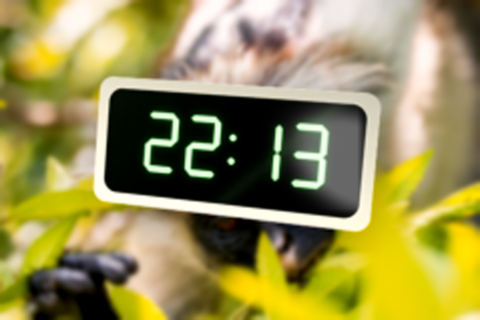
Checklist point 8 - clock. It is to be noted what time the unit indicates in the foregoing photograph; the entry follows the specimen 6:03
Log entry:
22:13
